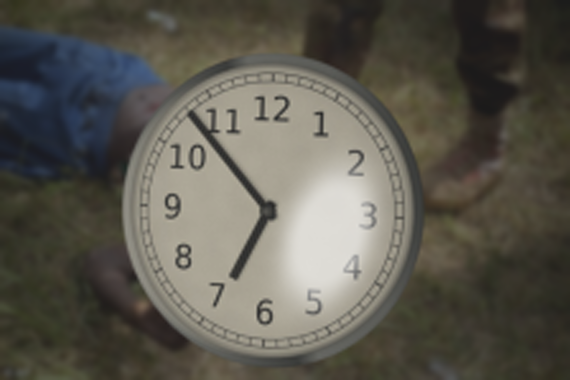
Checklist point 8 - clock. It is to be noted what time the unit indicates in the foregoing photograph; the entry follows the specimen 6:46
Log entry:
6:53
